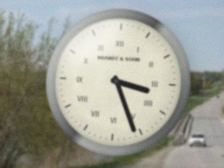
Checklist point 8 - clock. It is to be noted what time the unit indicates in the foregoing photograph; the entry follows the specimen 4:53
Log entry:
3:26
